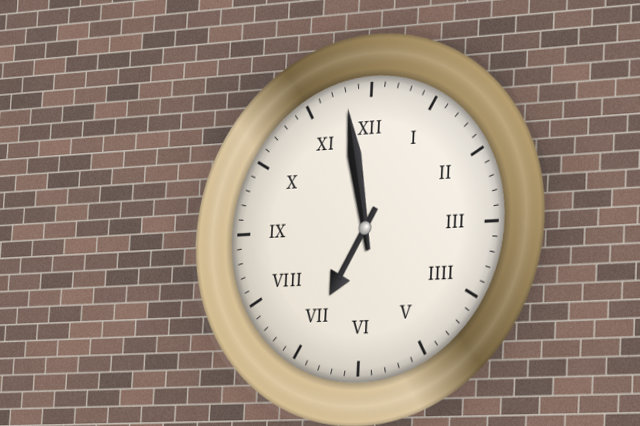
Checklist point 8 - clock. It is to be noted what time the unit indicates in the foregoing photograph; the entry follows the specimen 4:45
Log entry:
6:58
